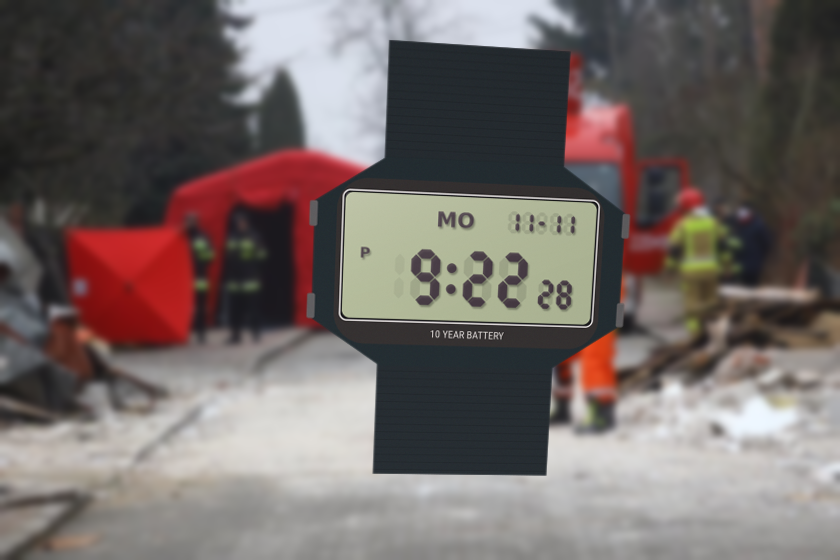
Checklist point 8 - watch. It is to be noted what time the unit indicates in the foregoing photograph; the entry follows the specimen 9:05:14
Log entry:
9:22:28
